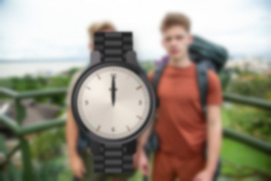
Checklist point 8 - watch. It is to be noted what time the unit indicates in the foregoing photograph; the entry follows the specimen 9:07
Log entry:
12:00
